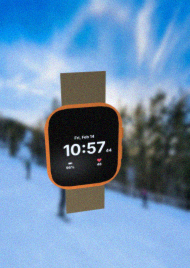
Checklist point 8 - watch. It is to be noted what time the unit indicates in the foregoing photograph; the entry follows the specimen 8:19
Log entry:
10:57
